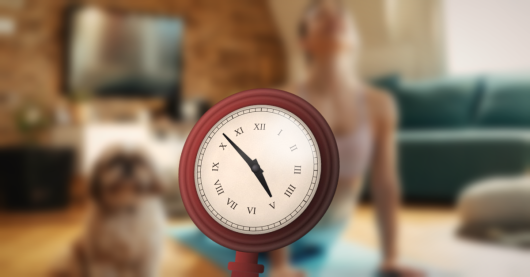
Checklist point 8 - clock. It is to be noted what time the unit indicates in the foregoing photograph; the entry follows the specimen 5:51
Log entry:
4:52
